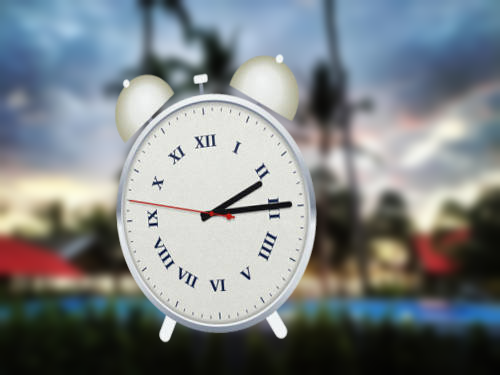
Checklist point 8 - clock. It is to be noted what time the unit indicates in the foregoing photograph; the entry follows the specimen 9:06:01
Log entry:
2:14:47
